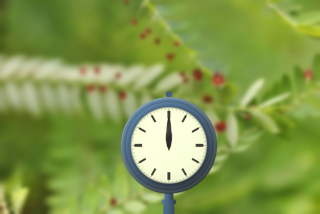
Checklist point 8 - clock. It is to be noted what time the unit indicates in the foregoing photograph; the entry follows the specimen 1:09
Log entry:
12:00
